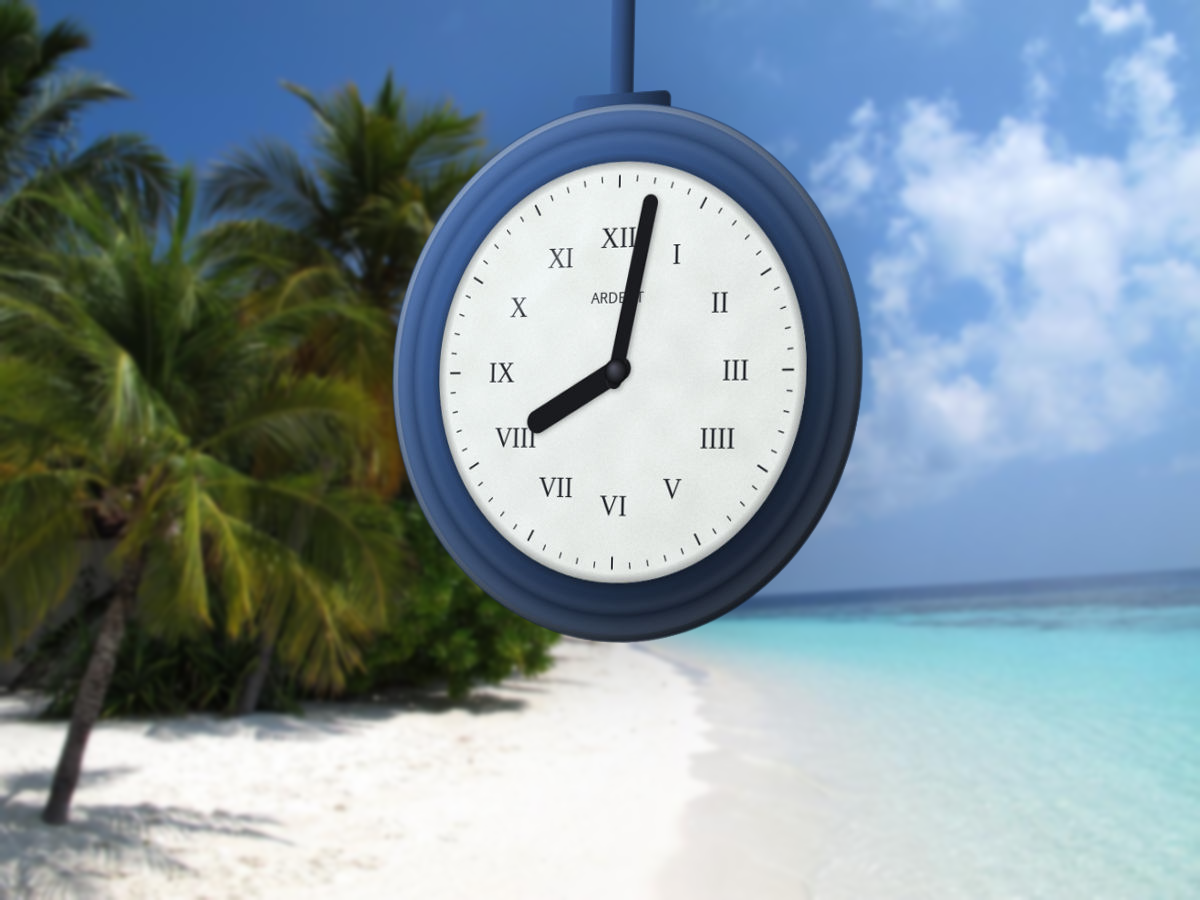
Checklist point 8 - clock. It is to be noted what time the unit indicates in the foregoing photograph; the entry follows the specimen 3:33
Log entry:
8:02
